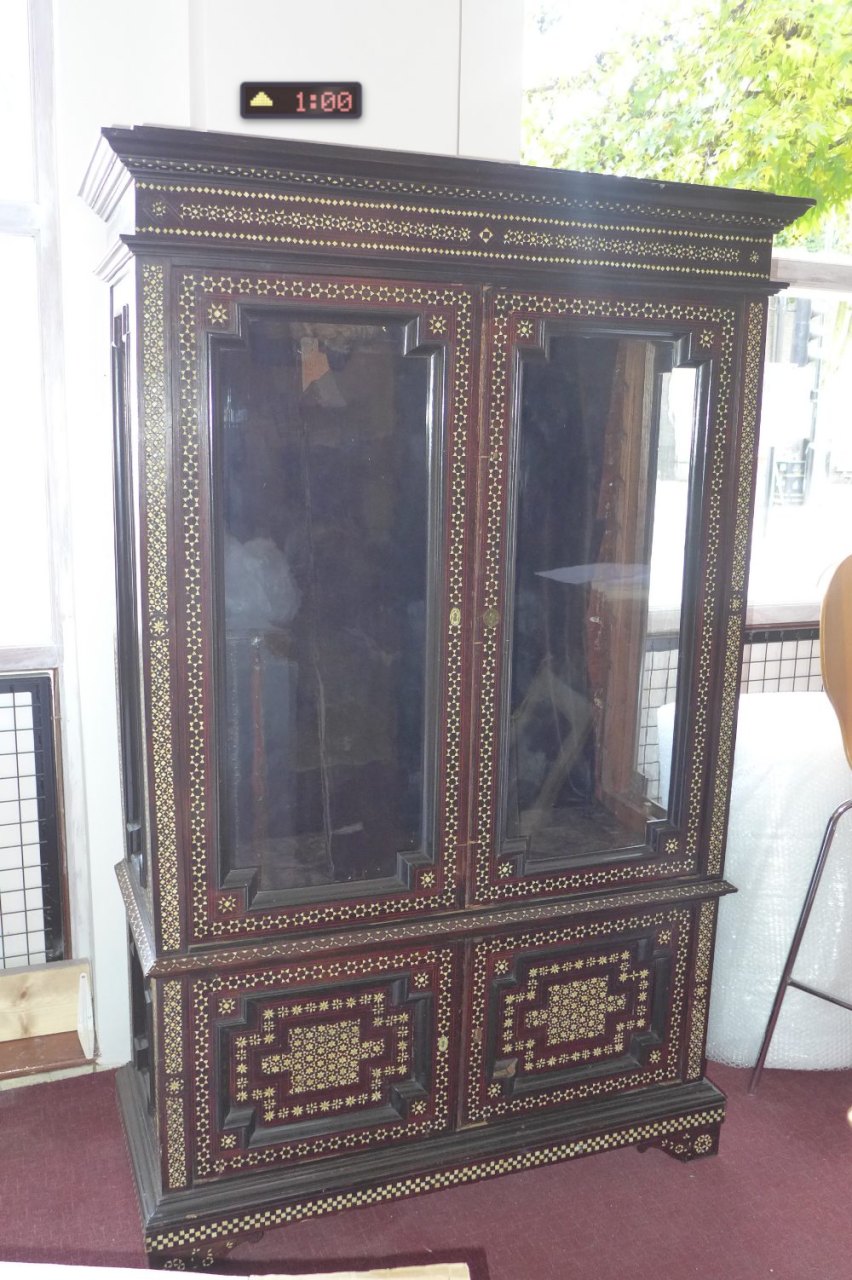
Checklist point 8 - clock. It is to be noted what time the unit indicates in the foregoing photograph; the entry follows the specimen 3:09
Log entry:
1:00
